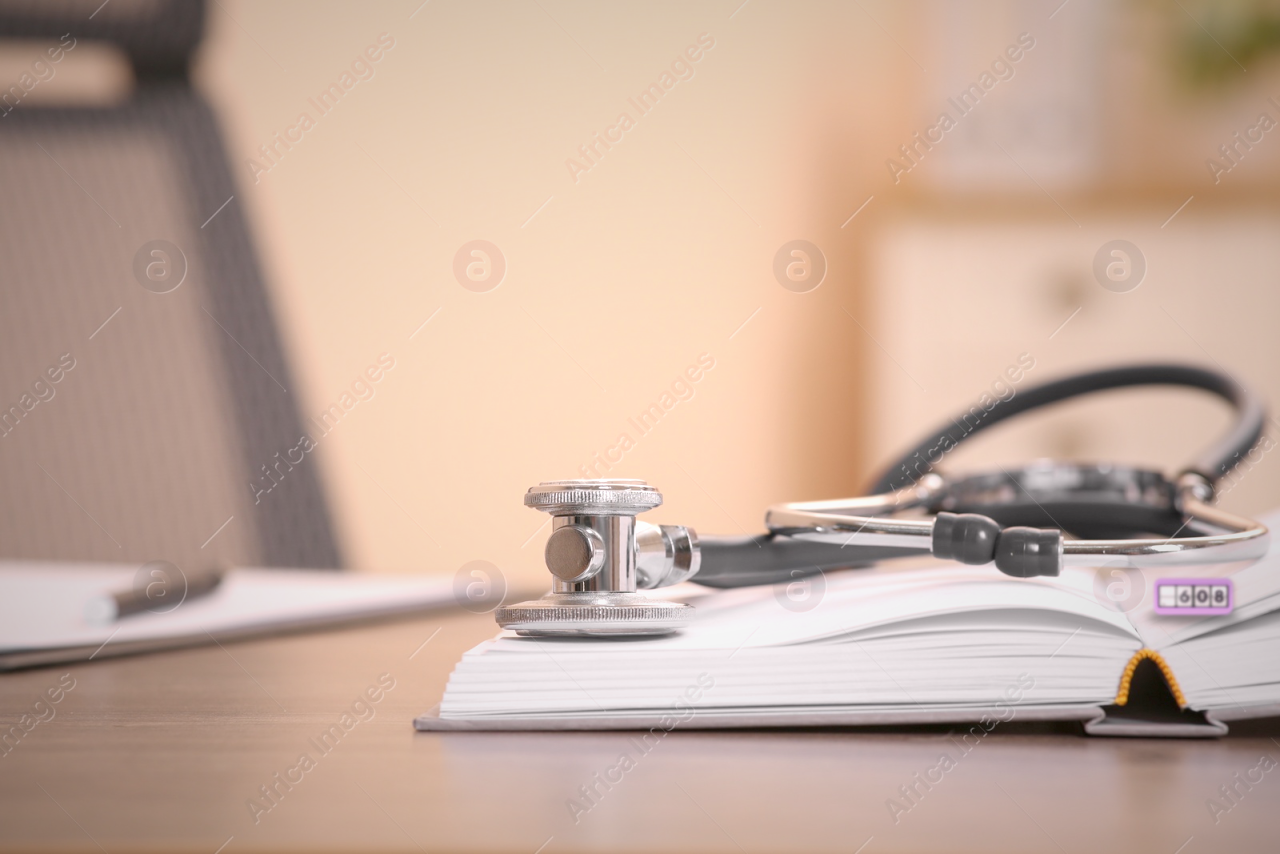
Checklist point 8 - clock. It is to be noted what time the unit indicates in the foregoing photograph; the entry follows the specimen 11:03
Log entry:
6:08
